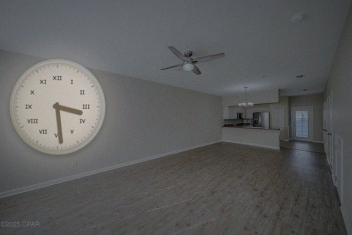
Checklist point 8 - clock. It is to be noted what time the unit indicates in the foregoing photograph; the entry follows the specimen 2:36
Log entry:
3:29
